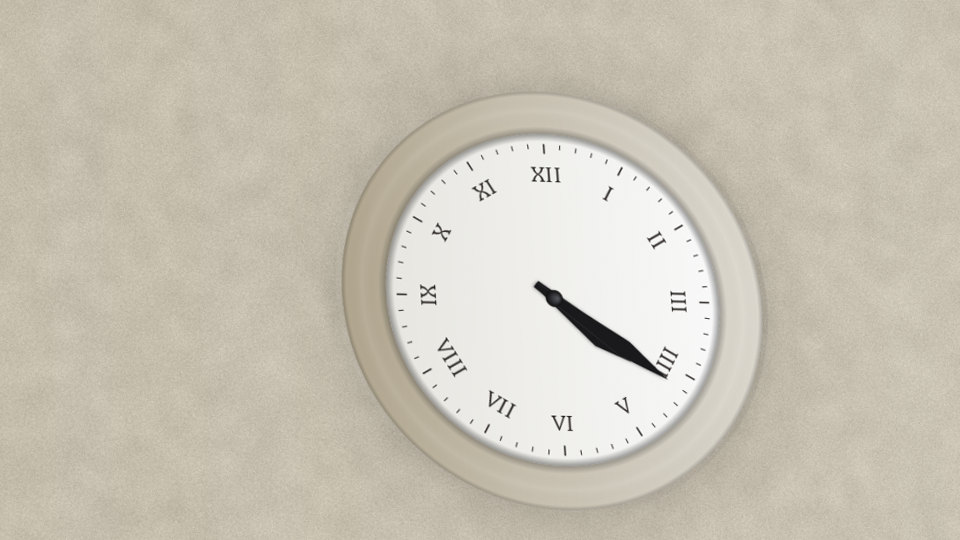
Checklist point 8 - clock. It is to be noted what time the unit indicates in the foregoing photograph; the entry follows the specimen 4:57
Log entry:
4:21
